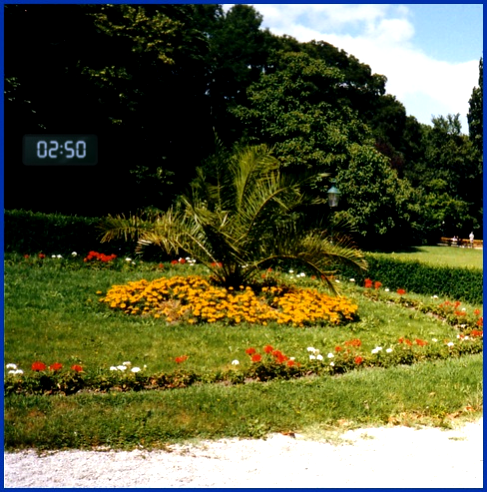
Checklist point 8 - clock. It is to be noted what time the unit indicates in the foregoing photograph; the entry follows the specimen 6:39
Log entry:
2:50
